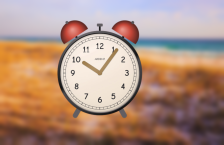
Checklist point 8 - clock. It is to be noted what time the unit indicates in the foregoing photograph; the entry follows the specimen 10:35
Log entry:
10:06
